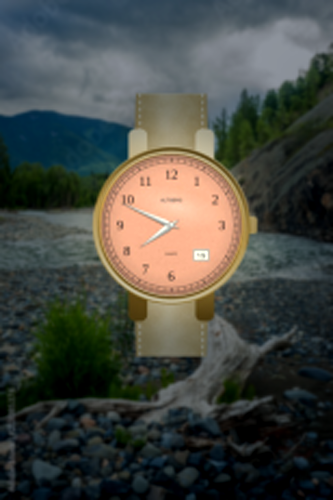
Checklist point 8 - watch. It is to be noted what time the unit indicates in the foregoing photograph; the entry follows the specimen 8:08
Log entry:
7:49
